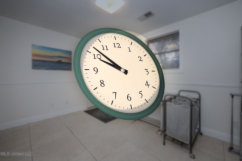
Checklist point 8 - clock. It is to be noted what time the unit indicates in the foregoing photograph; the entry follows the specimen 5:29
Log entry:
9:52
